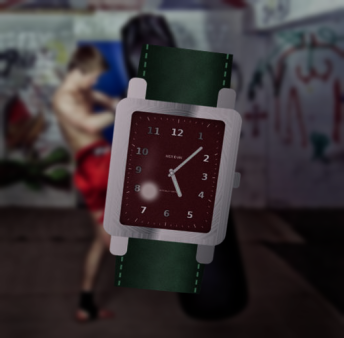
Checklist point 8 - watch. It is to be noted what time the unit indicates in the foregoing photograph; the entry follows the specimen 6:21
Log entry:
5:07
